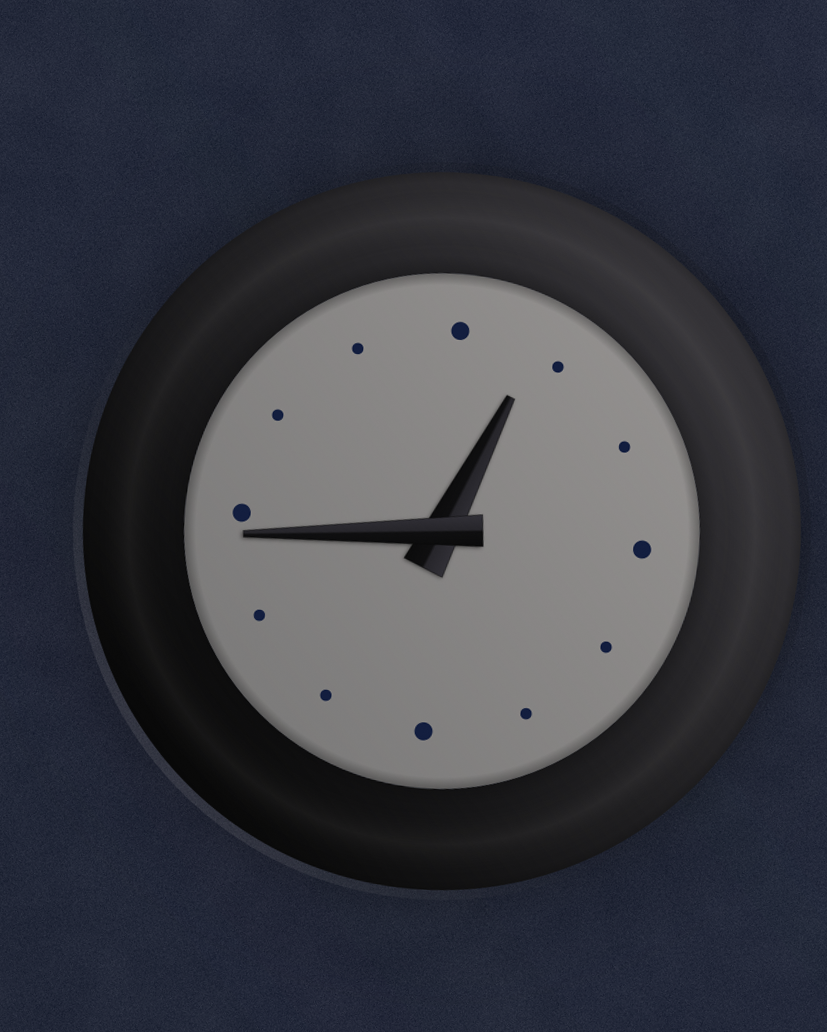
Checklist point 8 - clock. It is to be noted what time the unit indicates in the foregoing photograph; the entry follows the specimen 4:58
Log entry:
12:44
